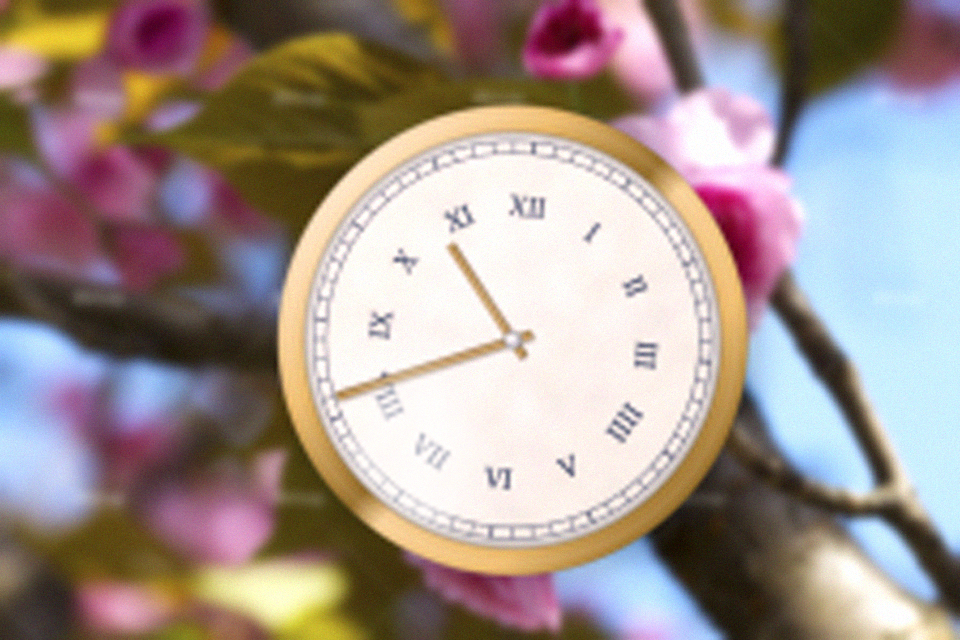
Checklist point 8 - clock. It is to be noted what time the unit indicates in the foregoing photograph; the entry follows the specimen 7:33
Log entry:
10:41
